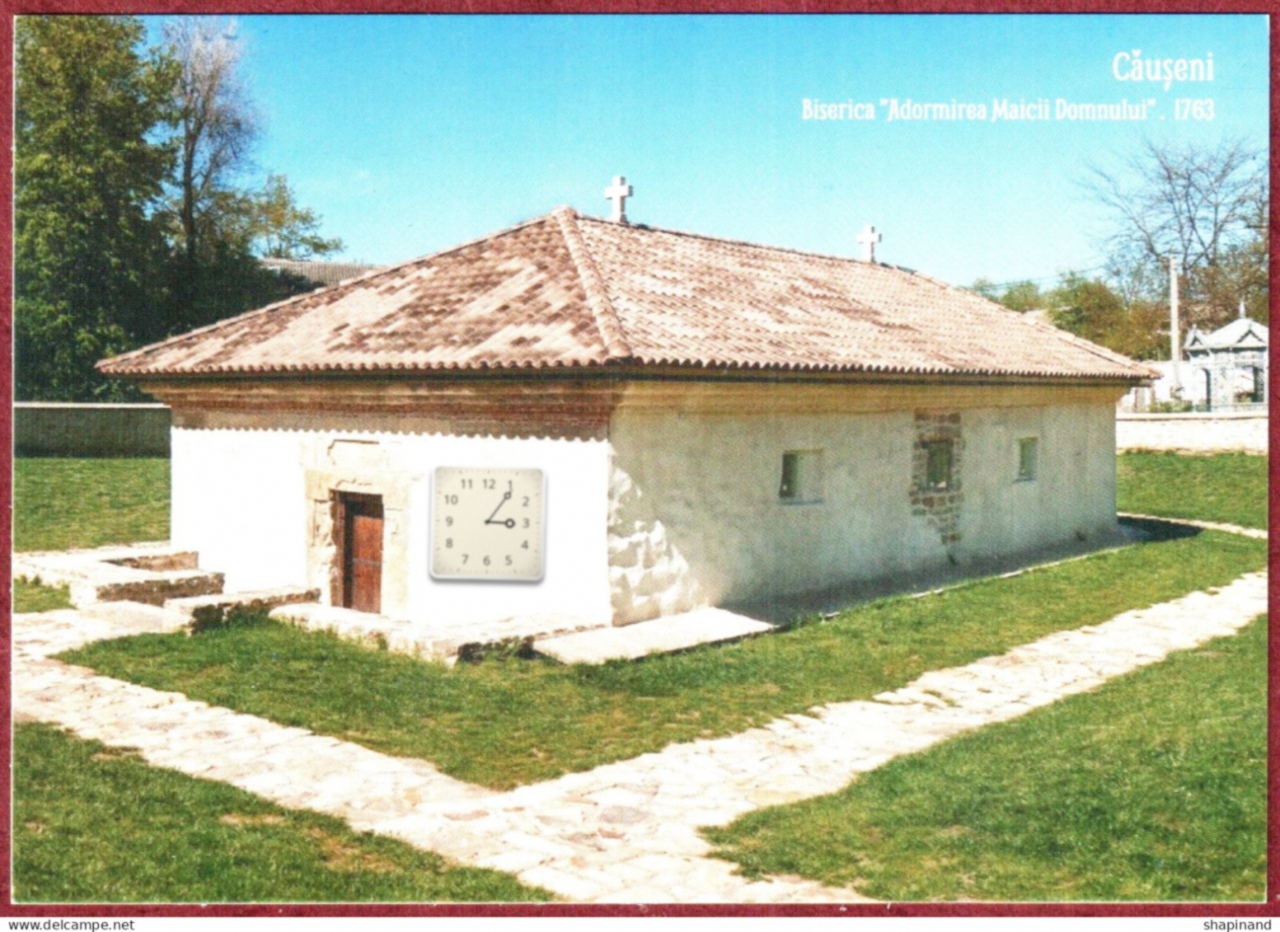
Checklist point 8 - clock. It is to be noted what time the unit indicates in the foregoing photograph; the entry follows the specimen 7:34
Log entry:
3:06
